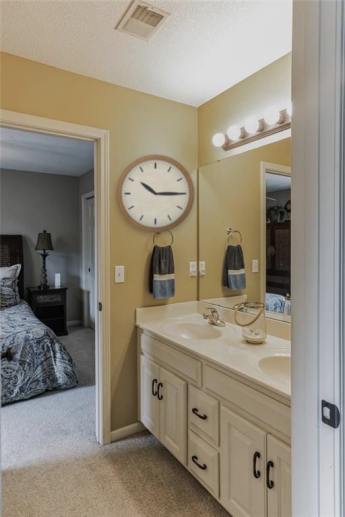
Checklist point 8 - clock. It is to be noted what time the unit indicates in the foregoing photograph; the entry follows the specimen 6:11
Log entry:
10:15
